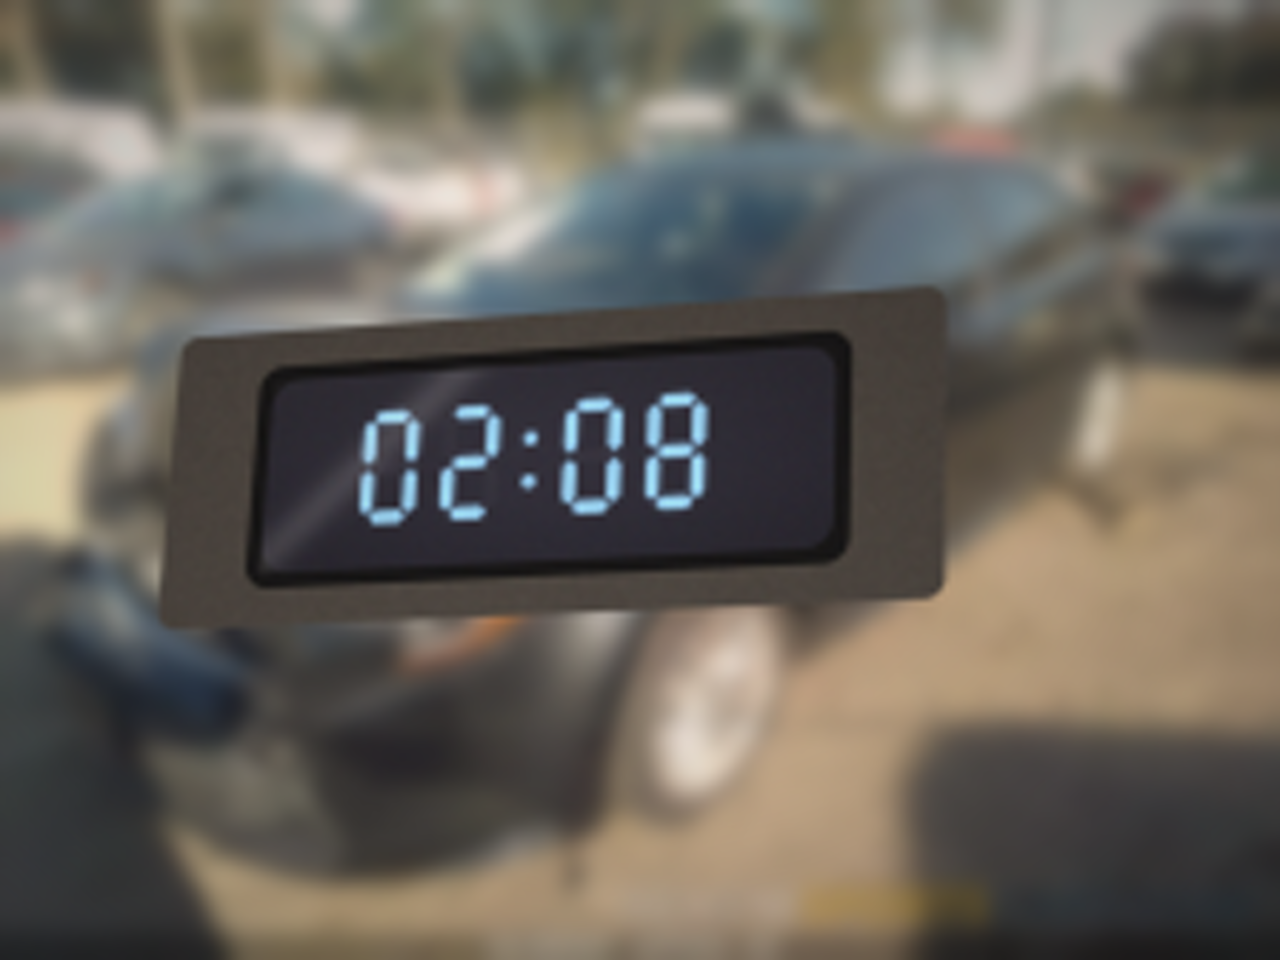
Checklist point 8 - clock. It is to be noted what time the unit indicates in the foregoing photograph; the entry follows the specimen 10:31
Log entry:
2:08
